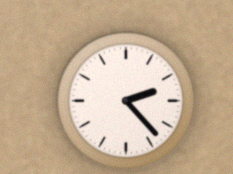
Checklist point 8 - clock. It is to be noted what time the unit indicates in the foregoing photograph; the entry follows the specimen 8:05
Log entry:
2:23
